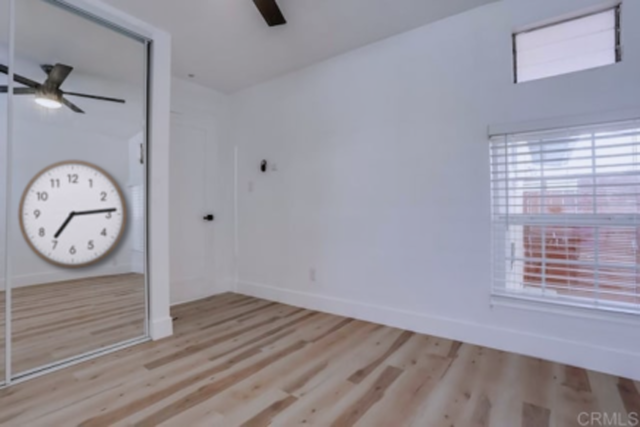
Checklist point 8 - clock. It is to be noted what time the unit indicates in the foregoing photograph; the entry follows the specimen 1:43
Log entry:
7:14
